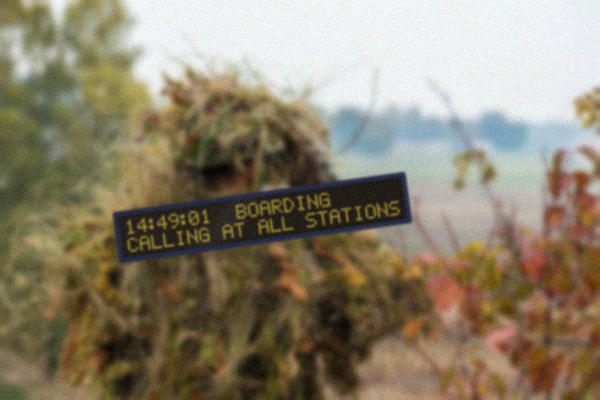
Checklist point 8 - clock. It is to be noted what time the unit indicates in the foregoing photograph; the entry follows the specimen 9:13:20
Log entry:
14:49:01
